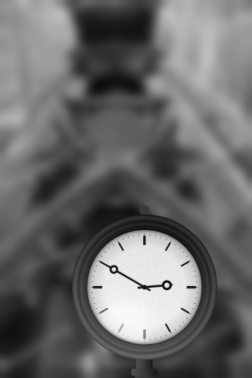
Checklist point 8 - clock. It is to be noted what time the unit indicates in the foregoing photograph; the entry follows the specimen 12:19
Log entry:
2:50
